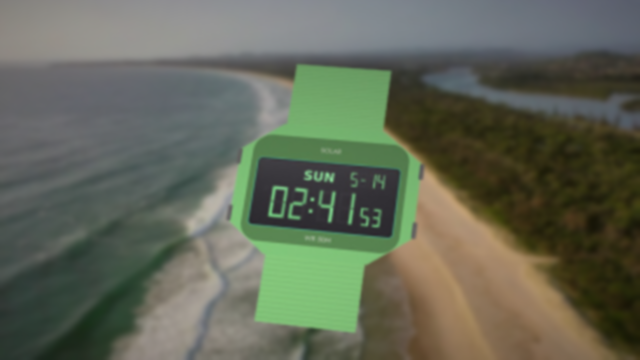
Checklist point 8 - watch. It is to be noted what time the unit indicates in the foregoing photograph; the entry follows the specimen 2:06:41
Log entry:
2:41:53
